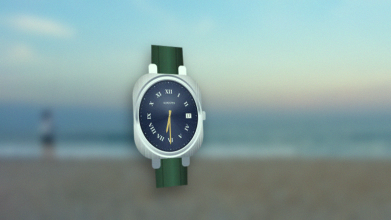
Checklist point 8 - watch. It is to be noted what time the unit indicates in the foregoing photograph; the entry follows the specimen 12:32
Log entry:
6:30
